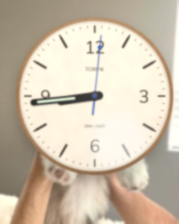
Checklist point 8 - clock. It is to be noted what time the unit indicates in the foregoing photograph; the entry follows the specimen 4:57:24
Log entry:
8:44:01
